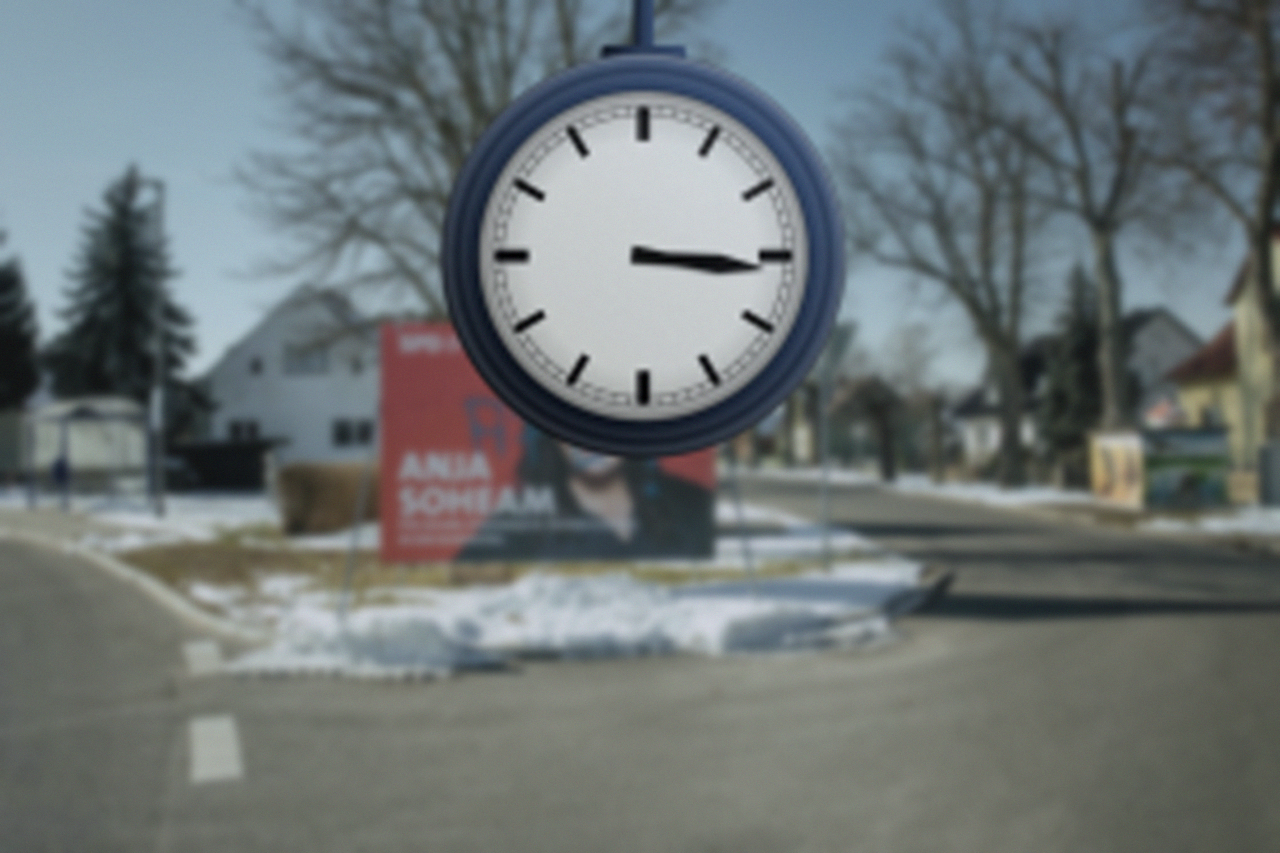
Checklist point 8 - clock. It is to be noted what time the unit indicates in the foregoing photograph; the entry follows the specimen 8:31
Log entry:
3:16
